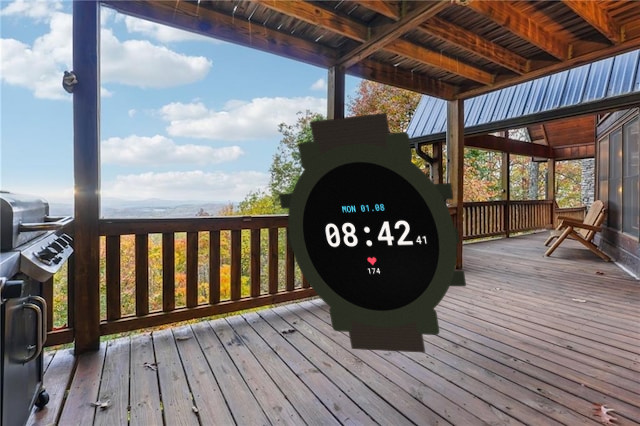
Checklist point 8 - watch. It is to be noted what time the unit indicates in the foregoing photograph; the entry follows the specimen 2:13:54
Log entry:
8:42:41
